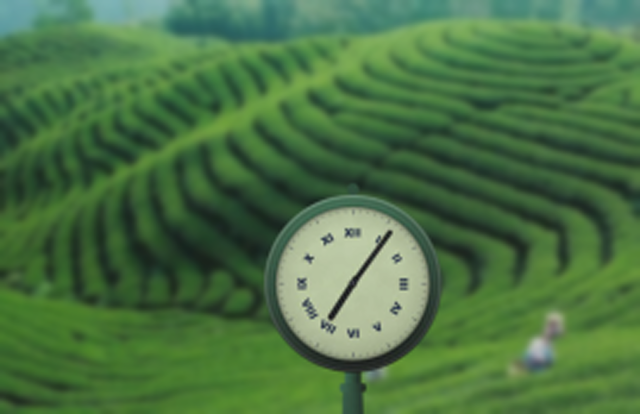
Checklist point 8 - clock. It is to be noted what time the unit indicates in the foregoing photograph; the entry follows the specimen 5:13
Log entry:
7:06
